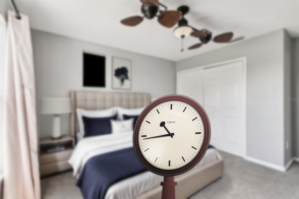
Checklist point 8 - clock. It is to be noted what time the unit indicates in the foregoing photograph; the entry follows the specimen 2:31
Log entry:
10:44
